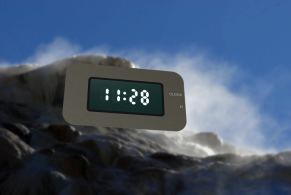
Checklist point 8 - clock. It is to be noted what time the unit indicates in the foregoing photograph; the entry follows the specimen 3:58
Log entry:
11:28
